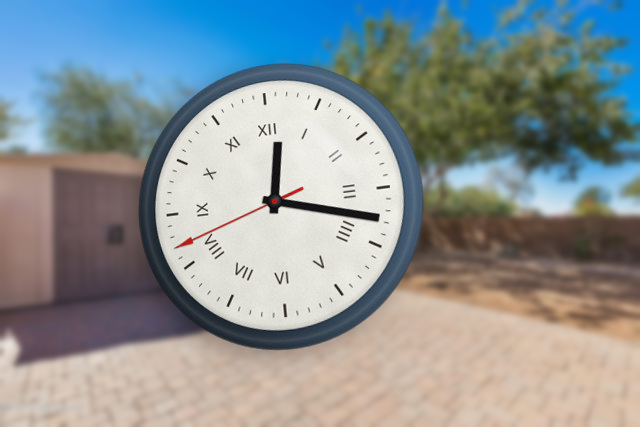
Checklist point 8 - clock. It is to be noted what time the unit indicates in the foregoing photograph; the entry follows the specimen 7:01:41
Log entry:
12:17:42
